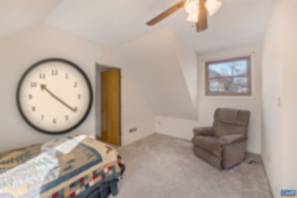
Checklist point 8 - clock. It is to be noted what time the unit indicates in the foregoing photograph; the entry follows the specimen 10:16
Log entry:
10:21
